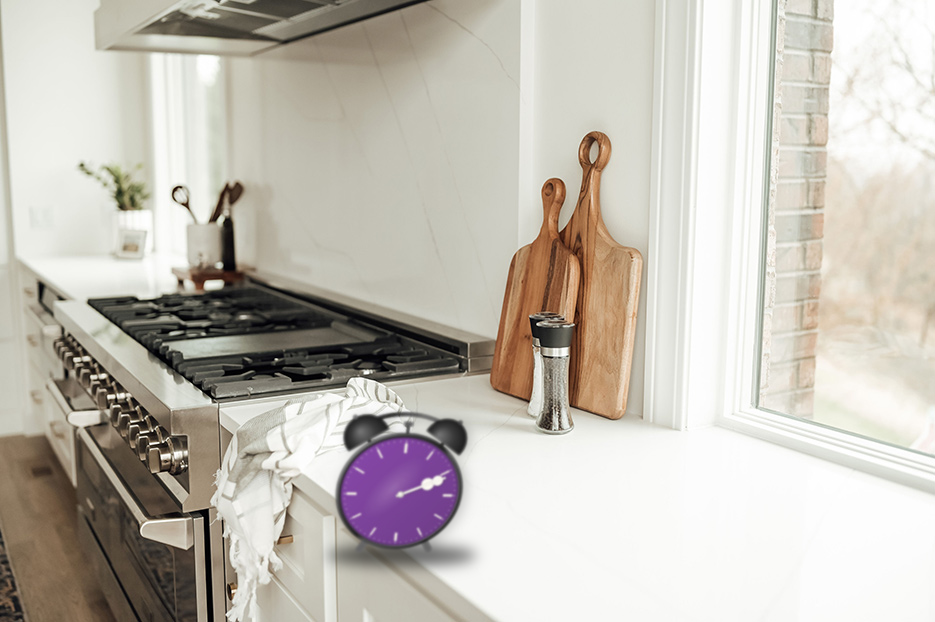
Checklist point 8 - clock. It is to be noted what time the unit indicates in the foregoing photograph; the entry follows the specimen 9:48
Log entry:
2:11
